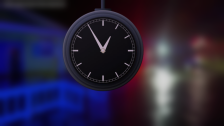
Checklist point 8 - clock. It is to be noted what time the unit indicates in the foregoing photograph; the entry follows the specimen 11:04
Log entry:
12:55
